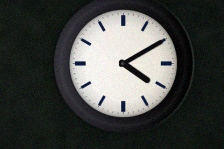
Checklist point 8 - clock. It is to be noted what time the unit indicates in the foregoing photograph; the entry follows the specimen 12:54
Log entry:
4:10
